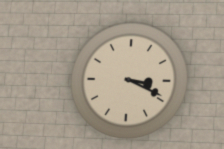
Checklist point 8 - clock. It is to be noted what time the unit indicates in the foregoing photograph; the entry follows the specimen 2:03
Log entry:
3:19
